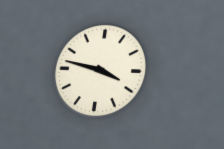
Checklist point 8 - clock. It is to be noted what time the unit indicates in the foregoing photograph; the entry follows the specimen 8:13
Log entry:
3:47
